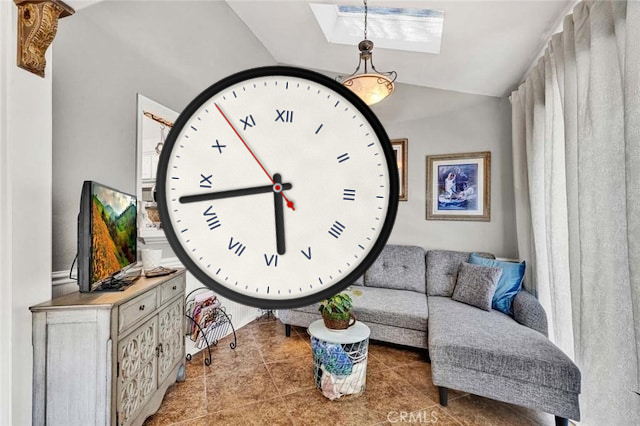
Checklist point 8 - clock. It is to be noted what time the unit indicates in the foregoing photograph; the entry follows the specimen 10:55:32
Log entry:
5:42:53
